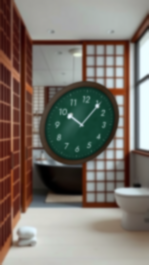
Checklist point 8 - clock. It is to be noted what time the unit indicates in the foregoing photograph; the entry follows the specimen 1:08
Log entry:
10:06
